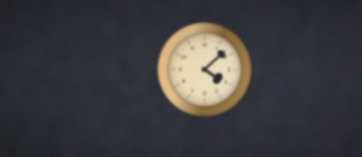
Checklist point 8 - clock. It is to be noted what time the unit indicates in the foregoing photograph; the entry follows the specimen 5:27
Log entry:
4:08
